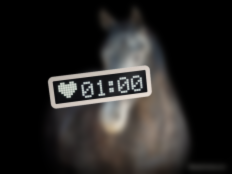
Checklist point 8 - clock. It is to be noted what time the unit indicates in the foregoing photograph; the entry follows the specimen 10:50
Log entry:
1:00
